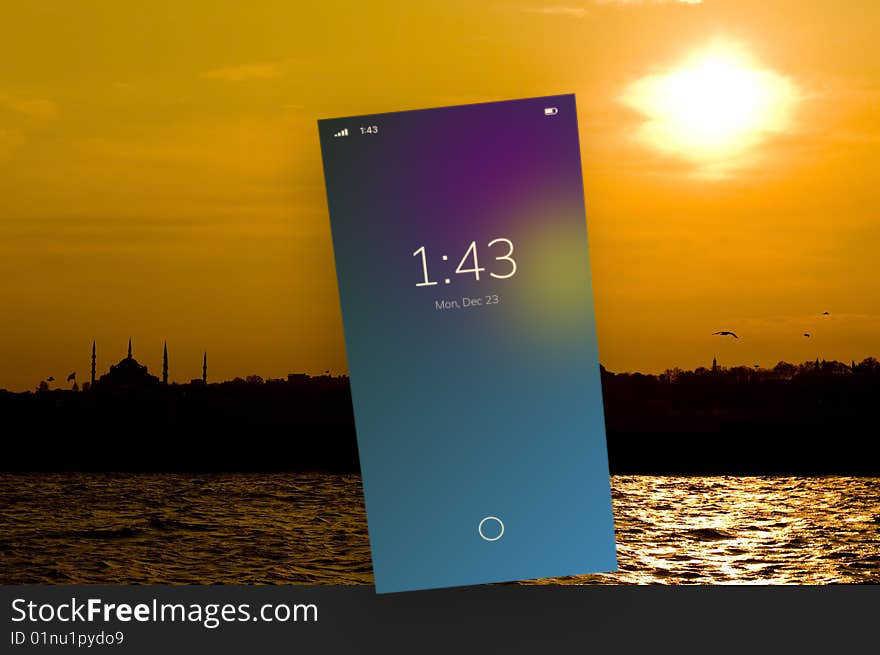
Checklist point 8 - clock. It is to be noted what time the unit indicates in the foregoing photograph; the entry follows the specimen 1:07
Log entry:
1:43
